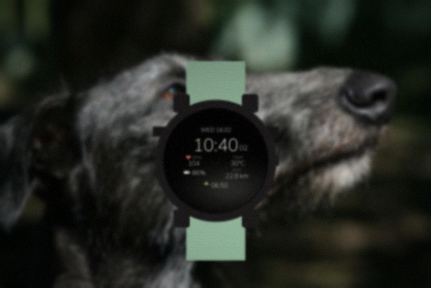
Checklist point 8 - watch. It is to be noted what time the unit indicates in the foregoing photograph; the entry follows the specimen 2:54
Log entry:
10:40
